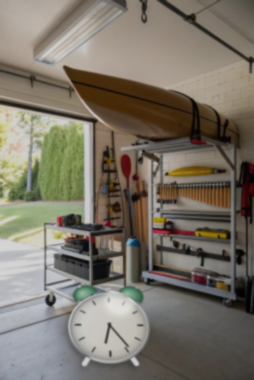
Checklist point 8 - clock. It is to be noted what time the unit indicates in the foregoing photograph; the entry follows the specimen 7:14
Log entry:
6:24
